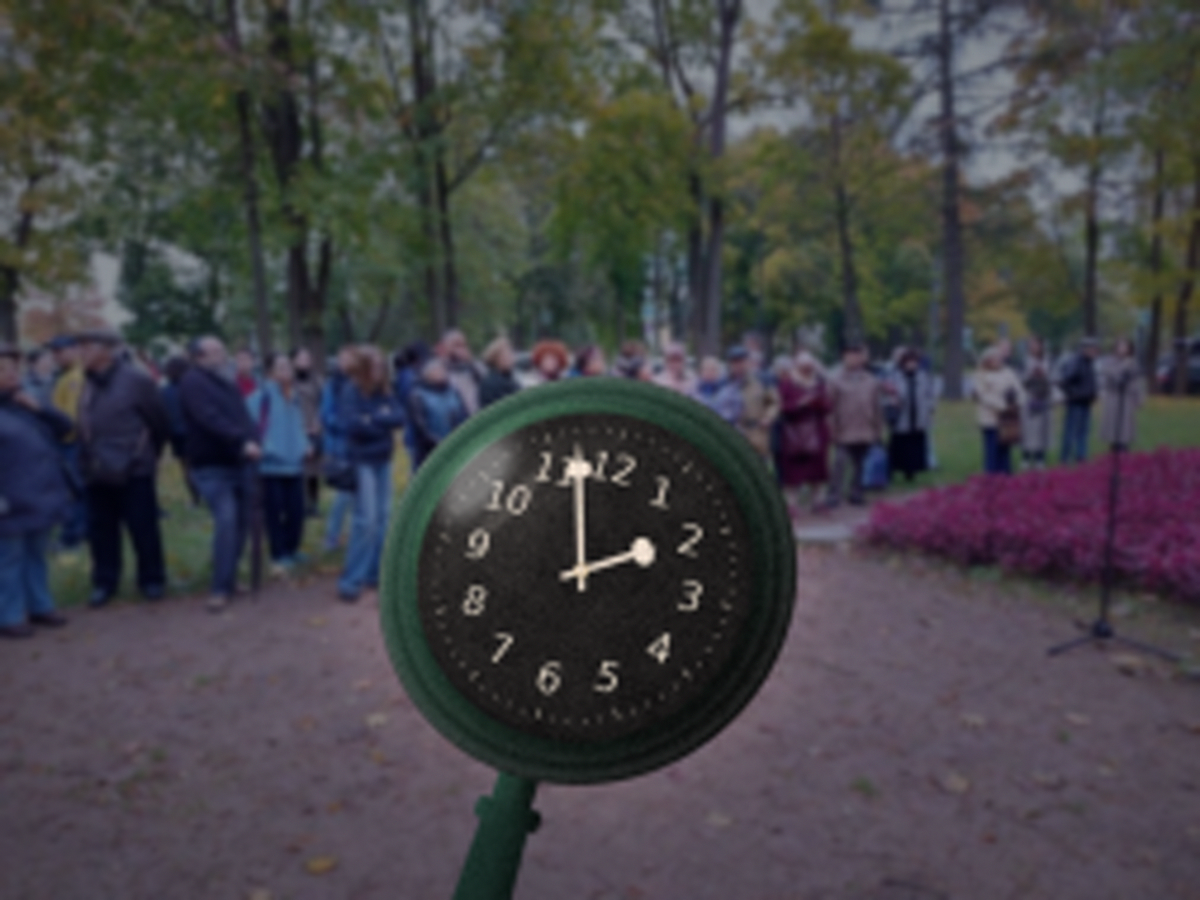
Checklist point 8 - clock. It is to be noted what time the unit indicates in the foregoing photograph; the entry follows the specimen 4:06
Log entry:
1:57
